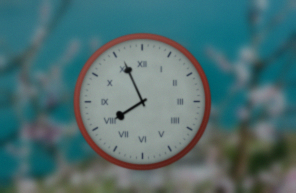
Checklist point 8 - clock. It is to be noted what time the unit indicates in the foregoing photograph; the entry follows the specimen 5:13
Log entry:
7:56
